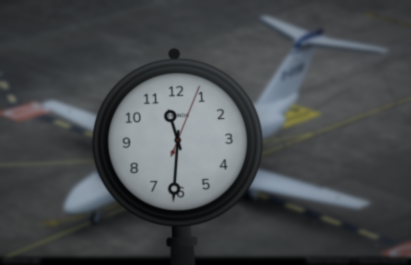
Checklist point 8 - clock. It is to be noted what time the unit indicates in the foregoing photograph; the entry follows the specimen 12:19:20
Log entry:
11:31:04
